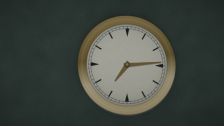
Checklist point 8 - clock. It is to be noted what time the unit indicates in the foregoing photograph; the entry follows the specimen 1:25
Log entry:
7:14
